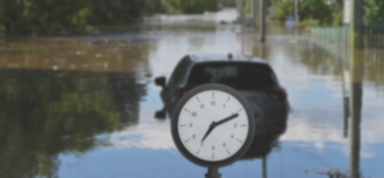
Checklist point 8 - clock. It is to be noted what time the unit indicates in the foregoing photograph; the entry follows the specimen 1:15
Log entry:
7:11
